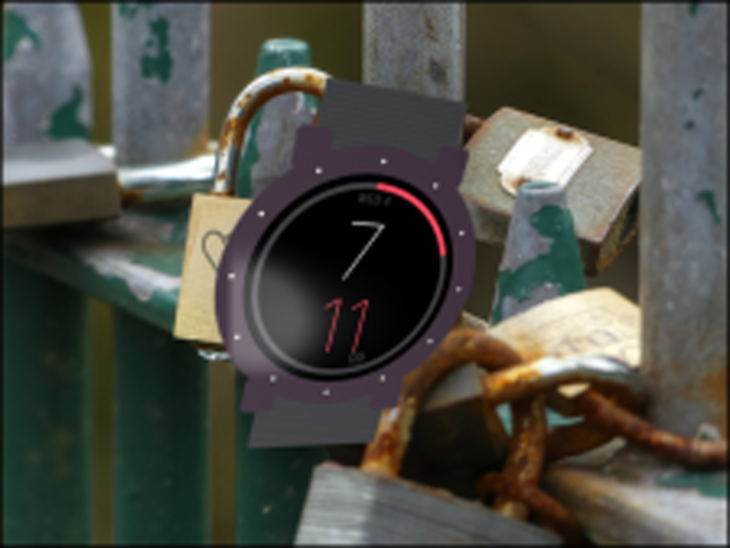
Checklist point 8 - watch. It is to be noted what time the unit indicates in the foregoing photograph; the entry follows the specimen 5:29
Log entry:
7:11
